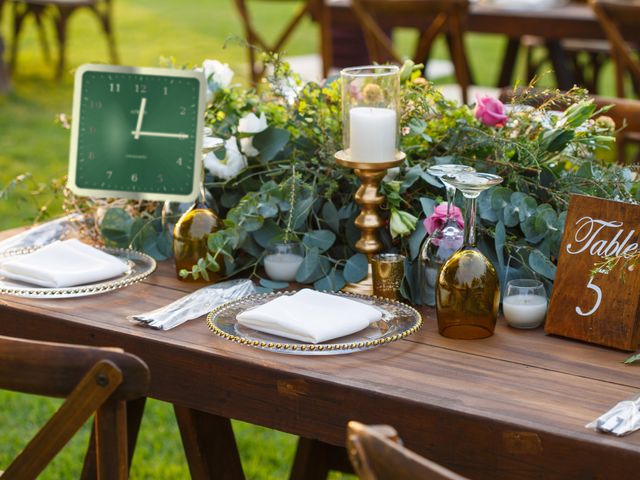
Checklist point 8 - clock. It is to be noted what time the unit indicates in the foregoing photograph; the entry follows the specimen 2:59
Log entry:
12:15
